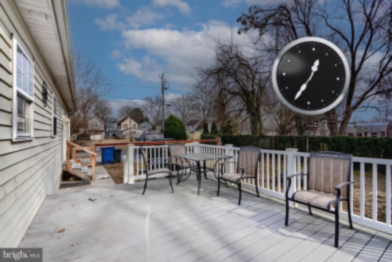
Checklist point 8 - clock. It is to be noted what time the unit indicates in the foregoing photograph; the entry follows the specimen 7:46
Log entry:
12:35
